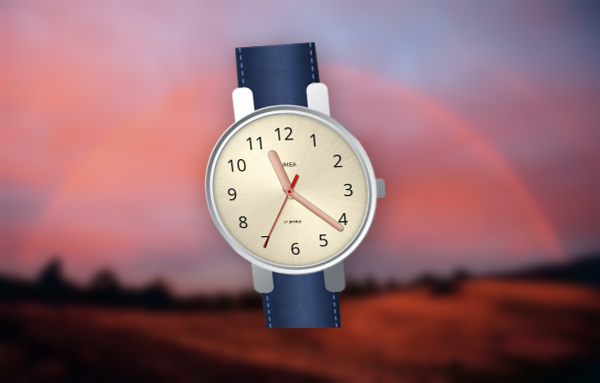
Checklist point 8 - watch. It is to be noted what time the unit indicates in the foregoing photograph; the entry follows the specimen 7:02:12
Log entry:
11:21:35
